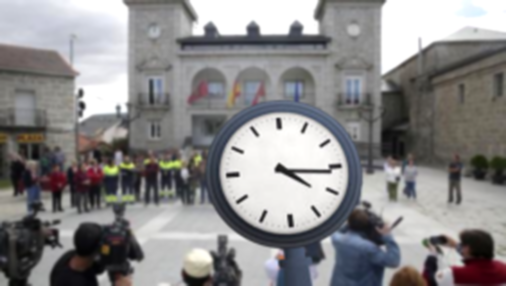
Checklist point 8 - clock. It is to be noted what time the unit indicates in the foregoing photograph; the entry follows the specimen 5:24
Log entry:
4:16
